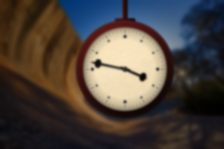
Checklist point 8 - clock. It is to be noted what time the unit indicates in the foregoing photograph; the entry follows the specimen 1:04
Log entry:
3:47
